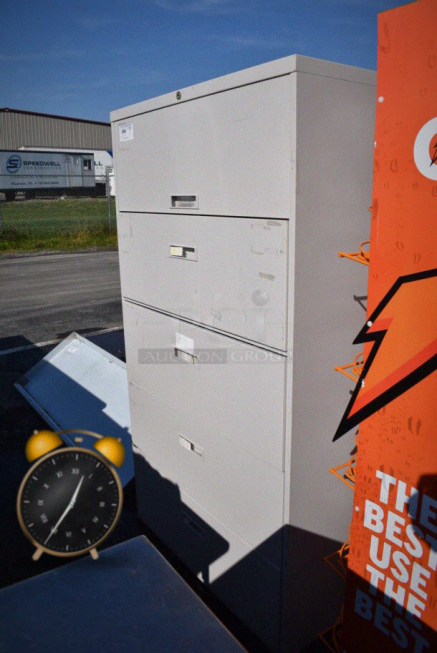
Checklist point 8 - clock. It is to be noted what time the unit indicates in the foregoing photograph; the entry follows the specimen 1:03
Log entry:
12:35
